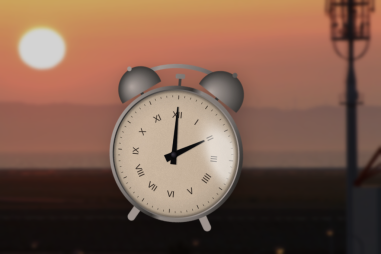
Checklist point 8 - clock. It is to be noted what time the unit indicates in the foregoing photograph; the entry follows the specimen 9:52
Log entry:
2:00
